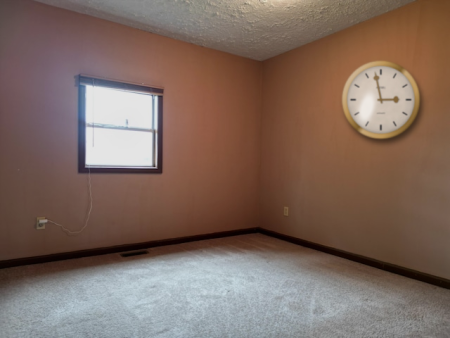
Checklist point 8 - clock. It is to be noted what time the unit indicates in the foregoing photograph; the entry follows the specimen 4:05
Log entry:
2:58
